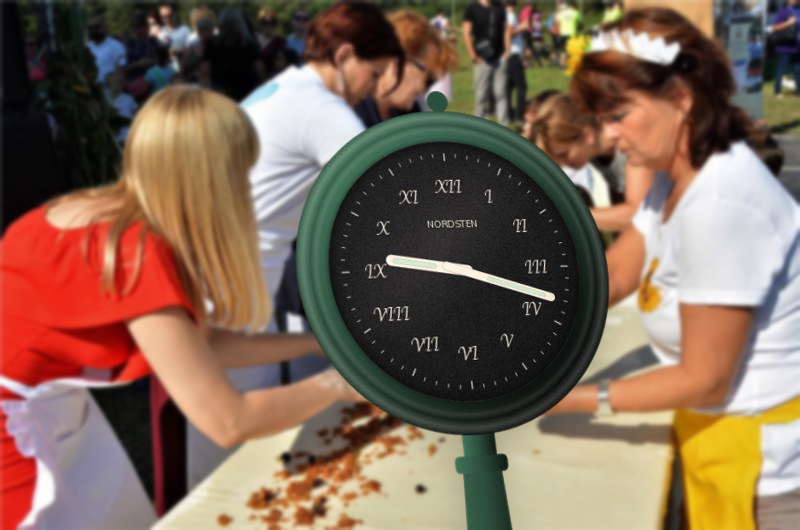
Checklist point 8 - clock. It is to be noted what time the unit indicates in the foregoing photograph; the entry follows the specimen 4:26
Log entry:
9:18
